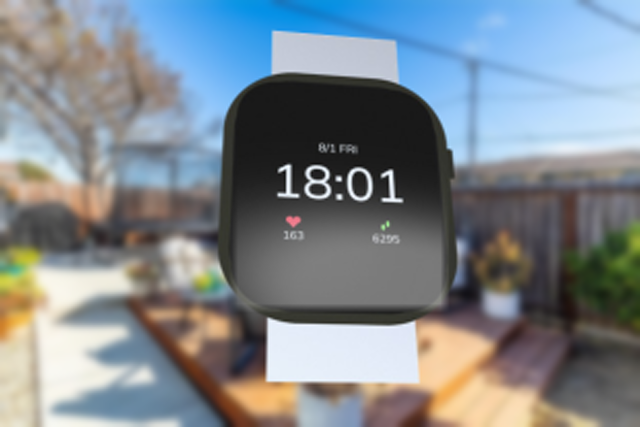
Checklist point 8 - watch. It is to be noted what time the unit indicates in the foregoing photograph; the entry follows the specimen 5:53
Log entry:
18:01
